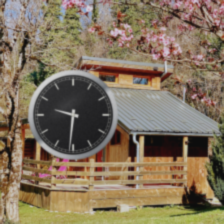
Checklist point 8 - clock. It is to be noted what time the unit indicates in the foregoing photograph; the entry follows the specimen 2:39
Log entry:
9:31
